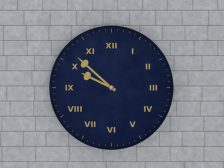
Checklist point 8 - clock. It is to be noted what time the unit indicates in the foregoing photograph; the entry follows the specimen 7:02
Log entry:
9:52
